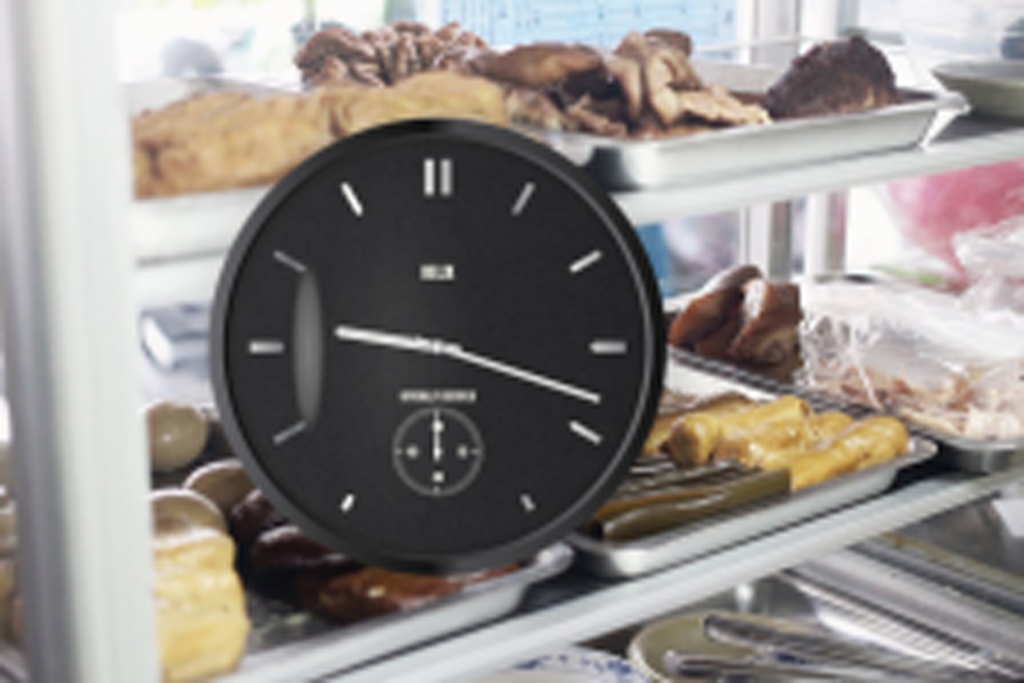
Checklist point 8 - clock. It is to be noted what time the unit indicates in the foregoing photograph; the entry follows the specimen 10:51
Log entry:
9:18
